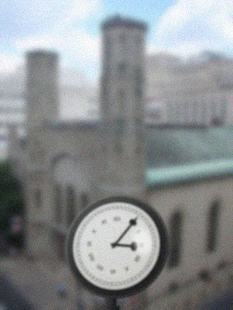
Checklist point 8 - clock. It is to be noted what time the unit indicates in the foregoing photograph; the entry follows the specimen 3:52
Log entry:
3:06
